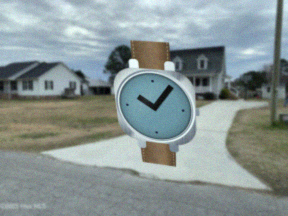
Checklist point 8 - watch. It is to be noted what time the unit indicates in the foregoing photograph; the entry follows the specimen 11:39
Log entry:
10:06
